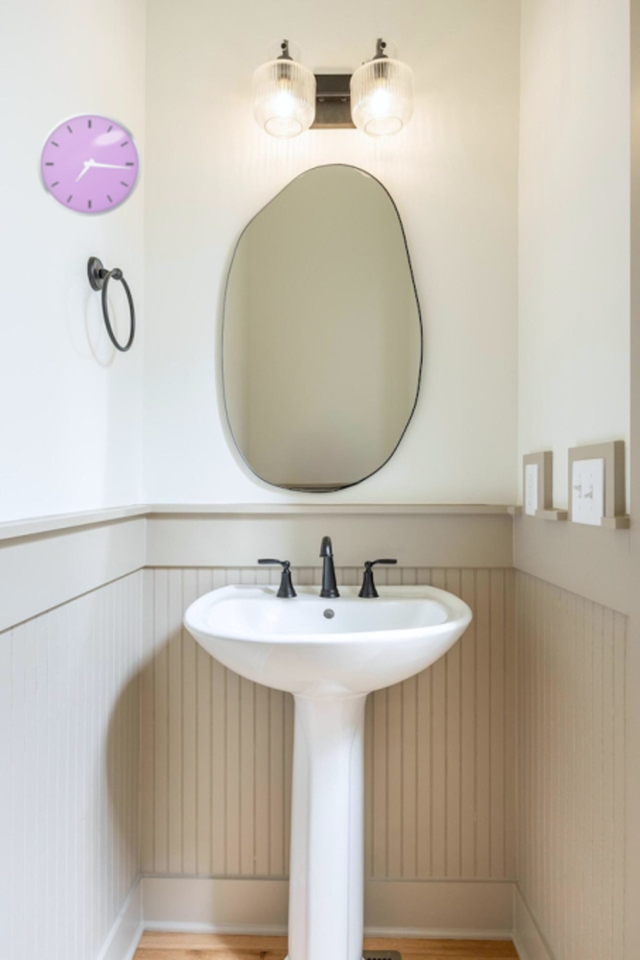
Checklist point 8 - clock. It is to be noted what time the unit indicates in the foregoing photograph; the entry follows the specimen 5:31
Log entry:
7:16
